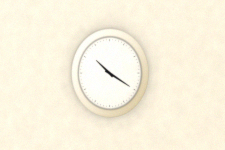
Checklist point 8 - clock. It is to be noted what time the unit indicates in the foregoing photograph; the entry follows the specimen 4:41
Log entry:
10:20
